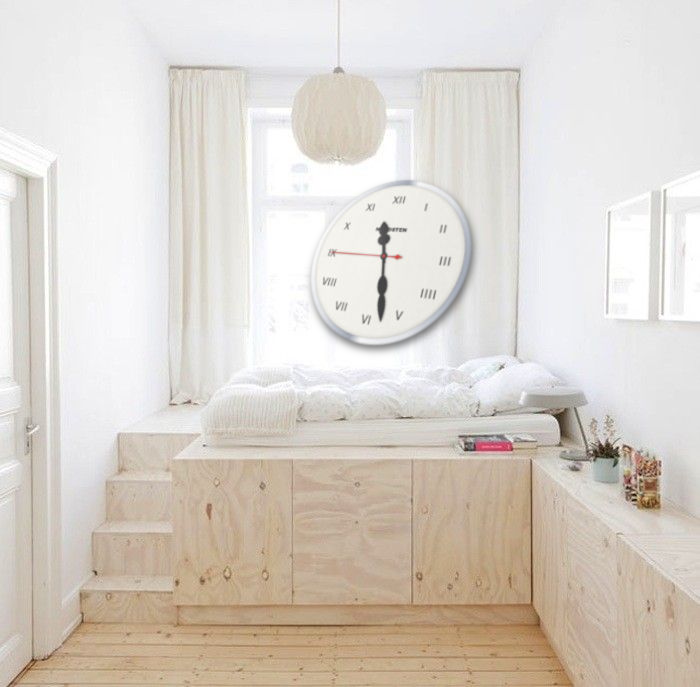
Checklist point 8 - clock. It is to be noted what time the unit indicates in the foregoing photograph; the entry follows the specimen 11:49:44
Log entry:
11:27:45
